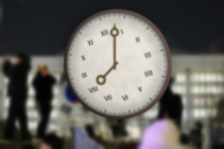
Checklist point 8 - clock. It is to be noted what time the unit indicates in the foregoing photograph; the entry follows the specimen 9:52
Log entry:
8:03
